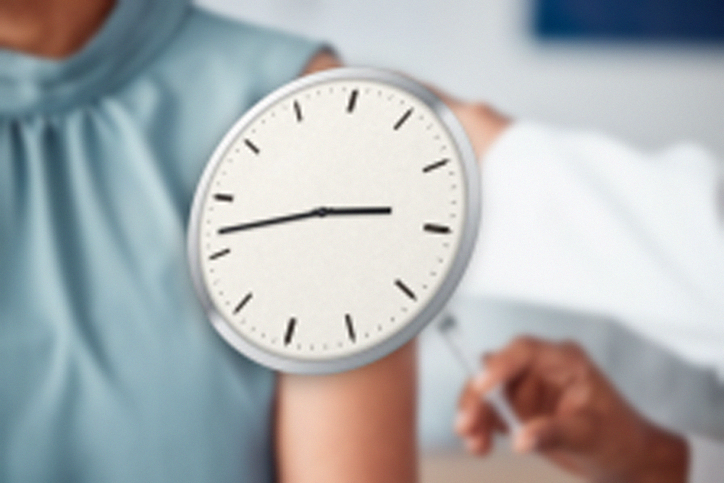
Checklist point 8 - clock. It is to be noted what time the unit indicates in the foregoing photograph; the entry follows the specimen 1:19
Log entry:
2:42
